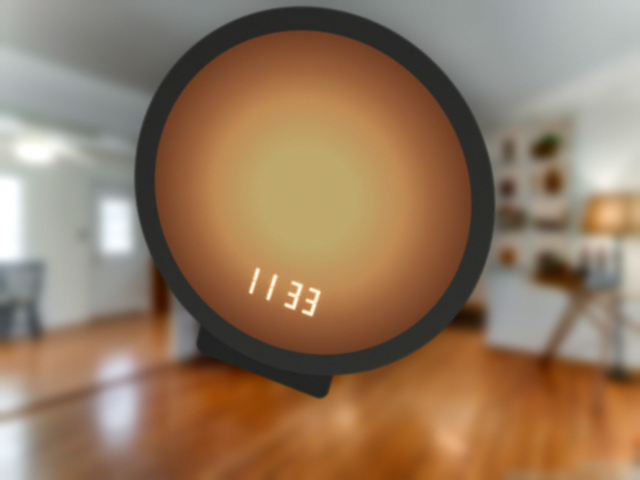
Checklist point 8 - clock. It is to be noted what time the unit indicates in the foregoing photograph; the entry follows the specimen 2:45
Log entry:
11:33
